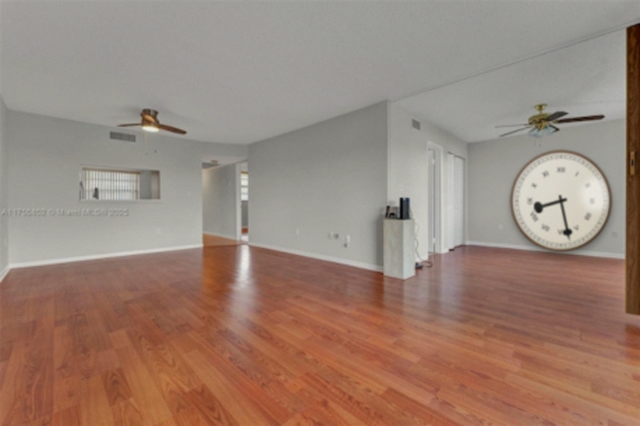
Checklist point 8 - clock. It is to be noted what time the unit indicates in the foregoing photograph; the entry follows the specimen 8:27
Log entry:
8:28
